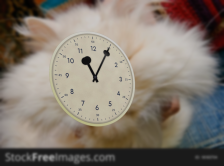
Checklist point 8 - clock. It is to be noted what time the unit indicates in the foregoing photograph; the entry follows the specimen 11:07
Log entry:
11:05
